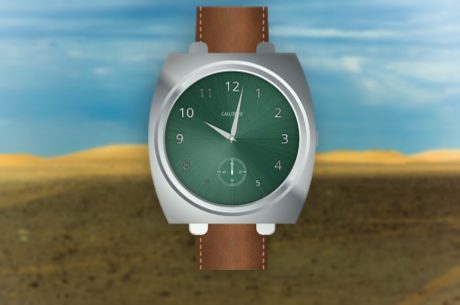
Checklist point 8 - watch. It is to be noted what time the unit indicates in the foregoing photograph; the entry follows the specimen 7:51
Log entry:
10:02
